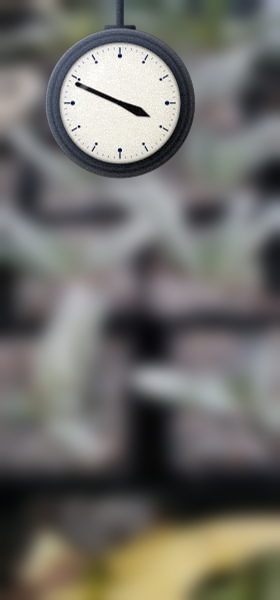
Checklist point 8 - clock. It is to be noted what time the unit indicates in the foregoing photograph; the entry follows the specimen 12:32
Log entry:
3:49
